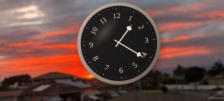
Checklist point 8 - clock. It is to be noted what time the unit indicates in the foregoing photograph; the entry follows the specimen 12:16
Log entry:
1:21
